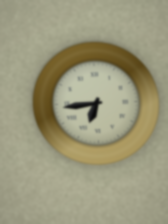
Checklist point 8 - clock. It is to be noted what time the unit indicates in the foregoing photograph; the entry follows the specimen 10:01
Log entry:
6:44
